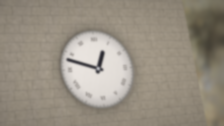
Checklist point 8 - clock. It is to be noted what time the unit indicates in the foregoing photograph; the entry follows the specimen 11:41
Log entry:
12:48
